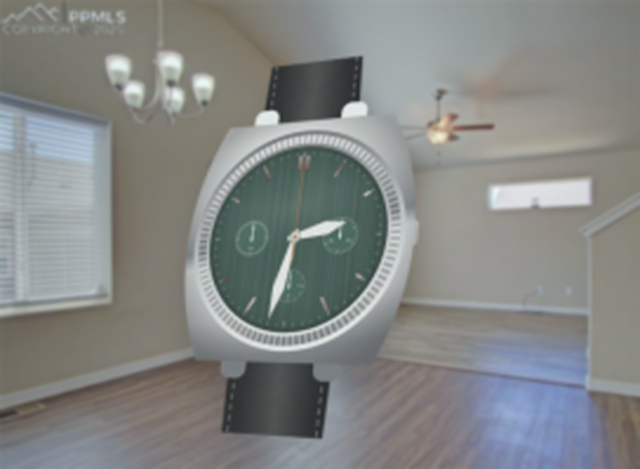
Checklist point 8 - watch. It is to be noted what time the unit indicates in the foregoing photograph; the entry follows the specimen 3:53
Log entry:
2:32
